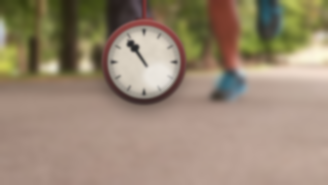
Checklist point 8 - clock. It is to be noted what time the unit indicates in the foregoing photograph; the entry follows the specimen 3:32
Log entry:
10:54
